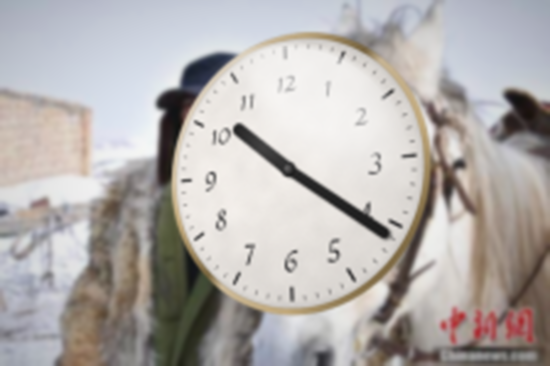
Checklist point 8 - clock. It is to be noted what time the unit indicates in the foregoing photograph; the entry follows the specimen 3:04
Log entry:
10:21
